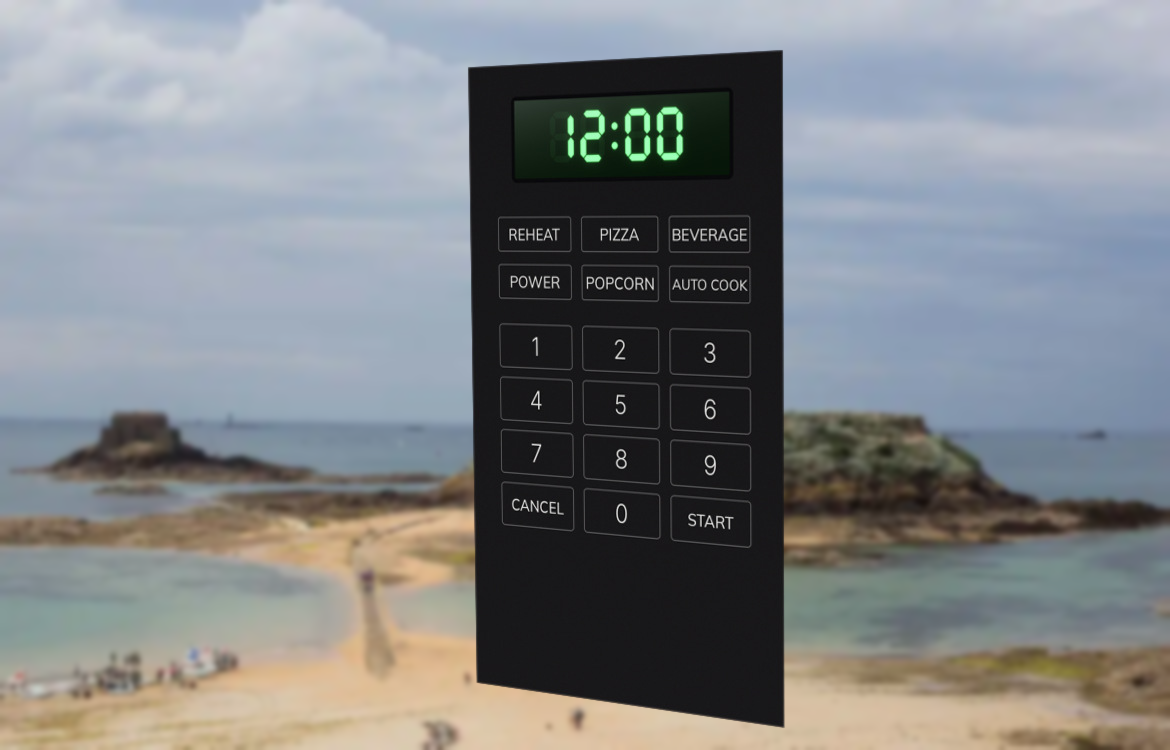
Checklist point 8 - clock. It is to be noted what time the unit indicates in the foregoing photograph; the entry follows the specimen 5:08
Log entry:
12:00
